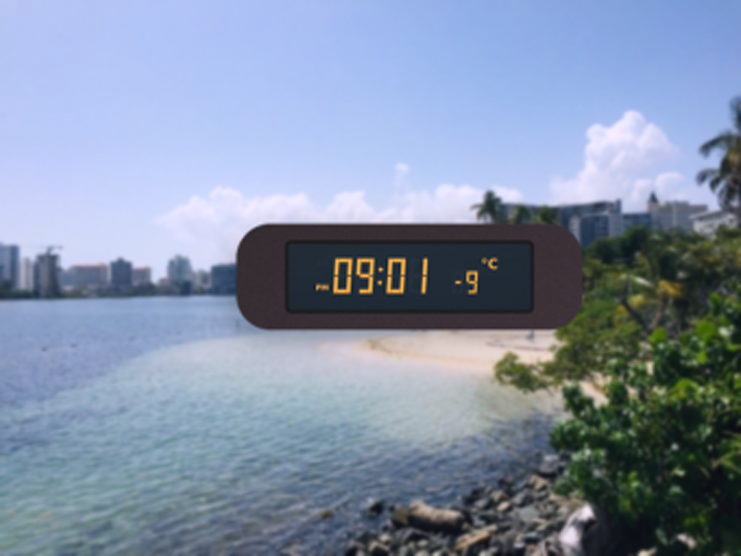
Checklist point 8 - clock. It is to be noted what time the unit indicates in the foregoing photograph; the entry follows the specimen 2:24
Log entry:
9:01
